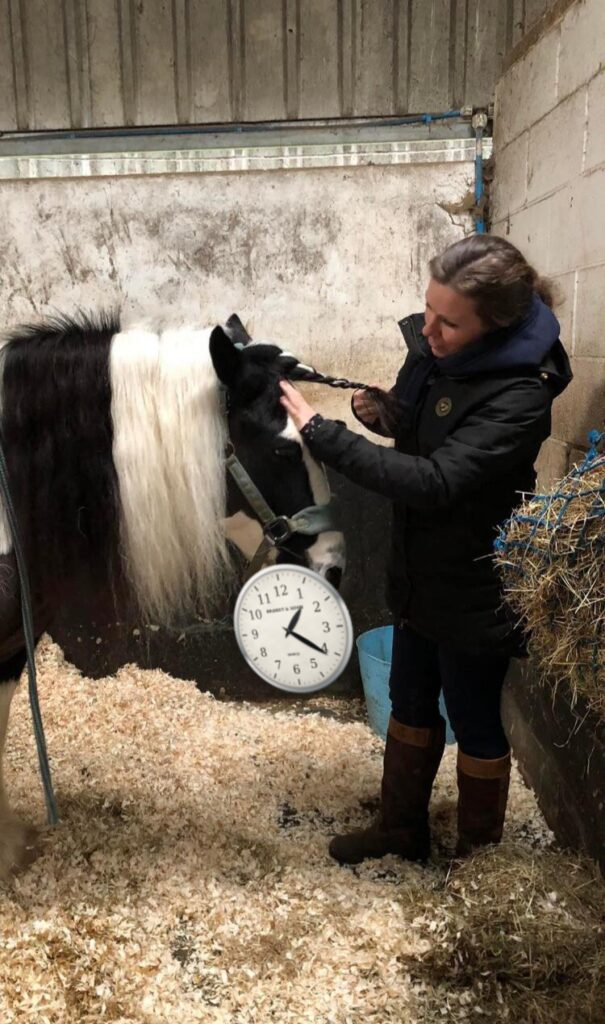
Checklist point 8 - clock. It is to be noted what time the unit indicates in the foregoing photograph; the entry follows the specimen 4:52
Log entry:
1:21
